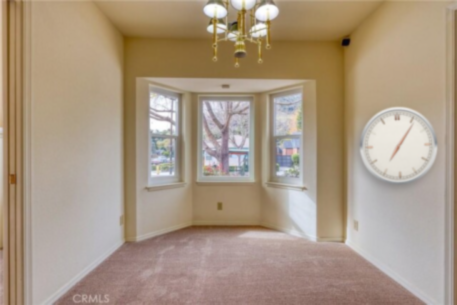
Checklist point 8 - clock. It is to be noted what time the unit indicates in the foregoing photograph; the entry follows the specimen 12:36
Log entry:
7:06
